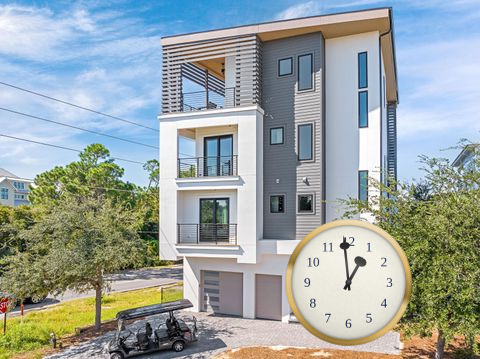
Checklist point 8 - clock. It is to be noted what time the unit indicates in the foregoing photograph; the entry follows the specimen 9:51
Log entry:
12:59
